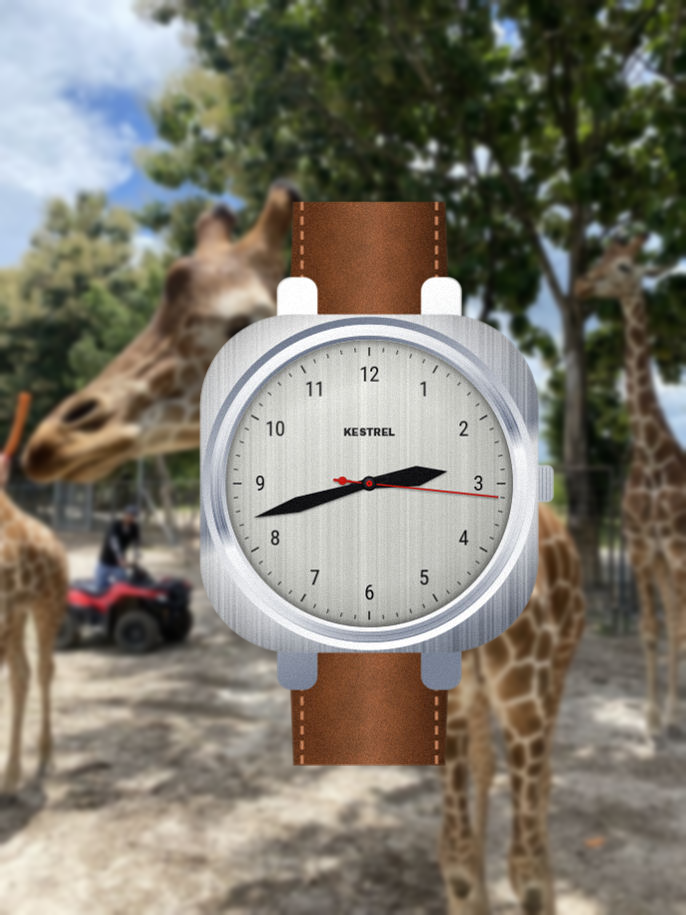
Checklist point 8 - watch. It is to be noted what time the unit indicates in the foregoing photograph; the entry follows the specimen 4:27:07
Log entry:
2:42:16
